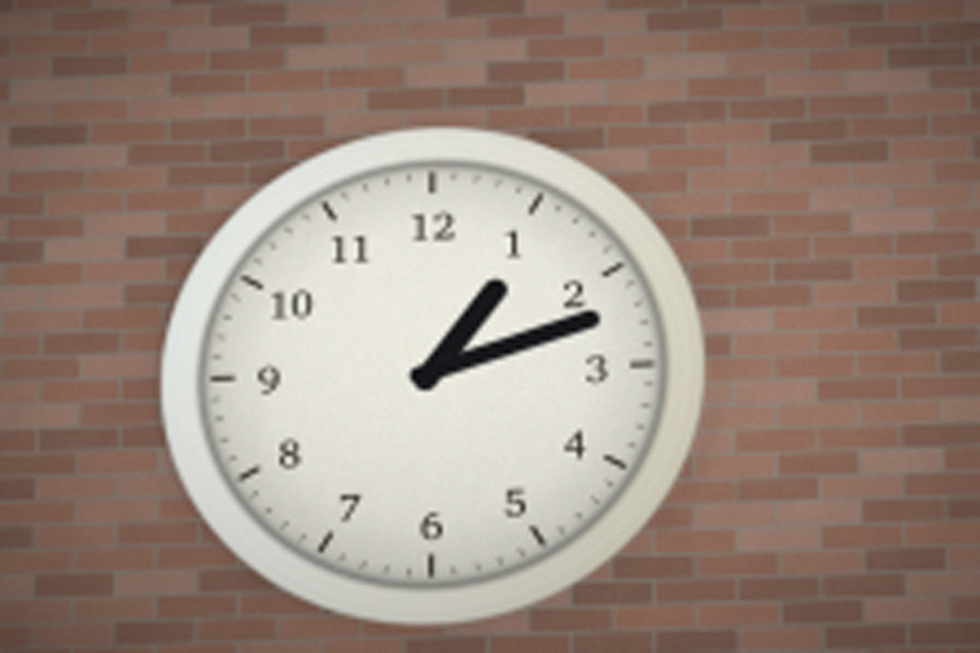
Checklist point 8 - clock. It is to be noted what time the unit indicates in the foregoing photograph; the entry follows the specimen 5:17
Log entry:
1:12
